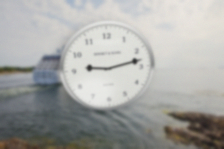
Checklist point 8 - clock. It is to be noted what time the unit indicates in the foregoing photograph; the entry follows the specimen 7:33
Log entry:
9:13
